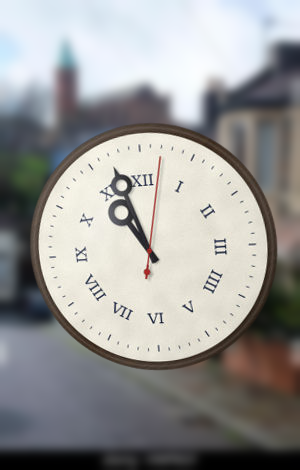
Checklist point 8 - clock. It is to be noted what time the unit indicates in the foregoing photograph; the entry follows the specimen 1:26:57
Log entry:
10:57:02
